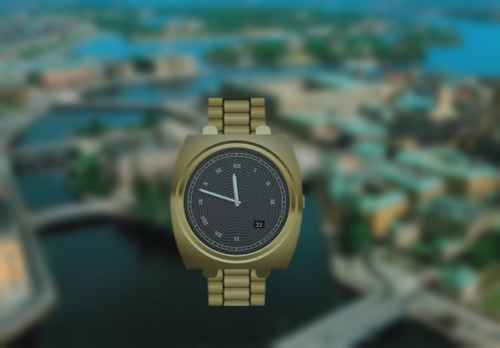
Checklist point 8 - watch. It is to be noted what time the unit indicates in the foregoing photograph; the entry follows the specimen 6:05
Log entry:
11:48
